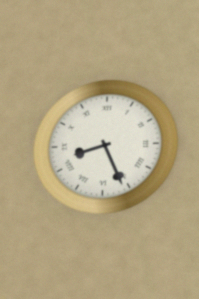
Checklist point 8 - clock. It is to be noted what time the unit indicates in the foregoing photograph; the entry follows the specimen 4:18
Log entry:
8:26
